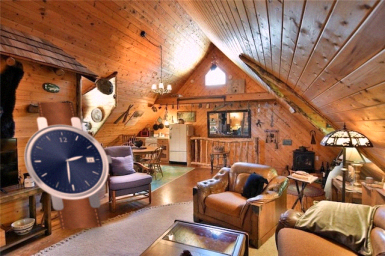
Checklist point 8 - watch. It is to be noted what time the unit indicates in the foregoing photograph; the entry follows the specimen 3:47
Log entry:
2:31
